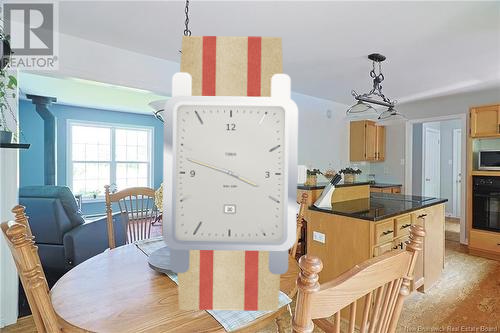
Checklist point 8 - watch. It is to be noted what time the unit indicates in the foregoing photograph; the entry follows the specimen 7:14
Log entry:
3:48
